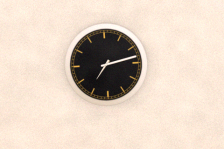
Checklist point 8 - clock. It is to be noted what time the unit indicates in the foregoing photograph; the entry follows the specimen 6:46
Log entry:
7:13
